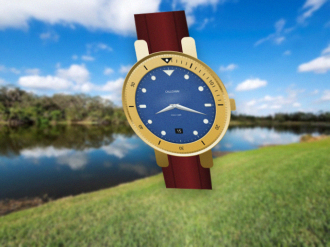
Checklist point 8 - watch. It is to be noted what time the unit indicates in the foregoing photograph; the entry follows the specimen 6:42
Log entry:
8:18
